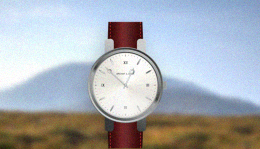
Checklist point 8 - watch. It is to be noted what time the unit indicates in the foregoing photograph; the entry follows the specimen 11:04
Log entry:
12:52
